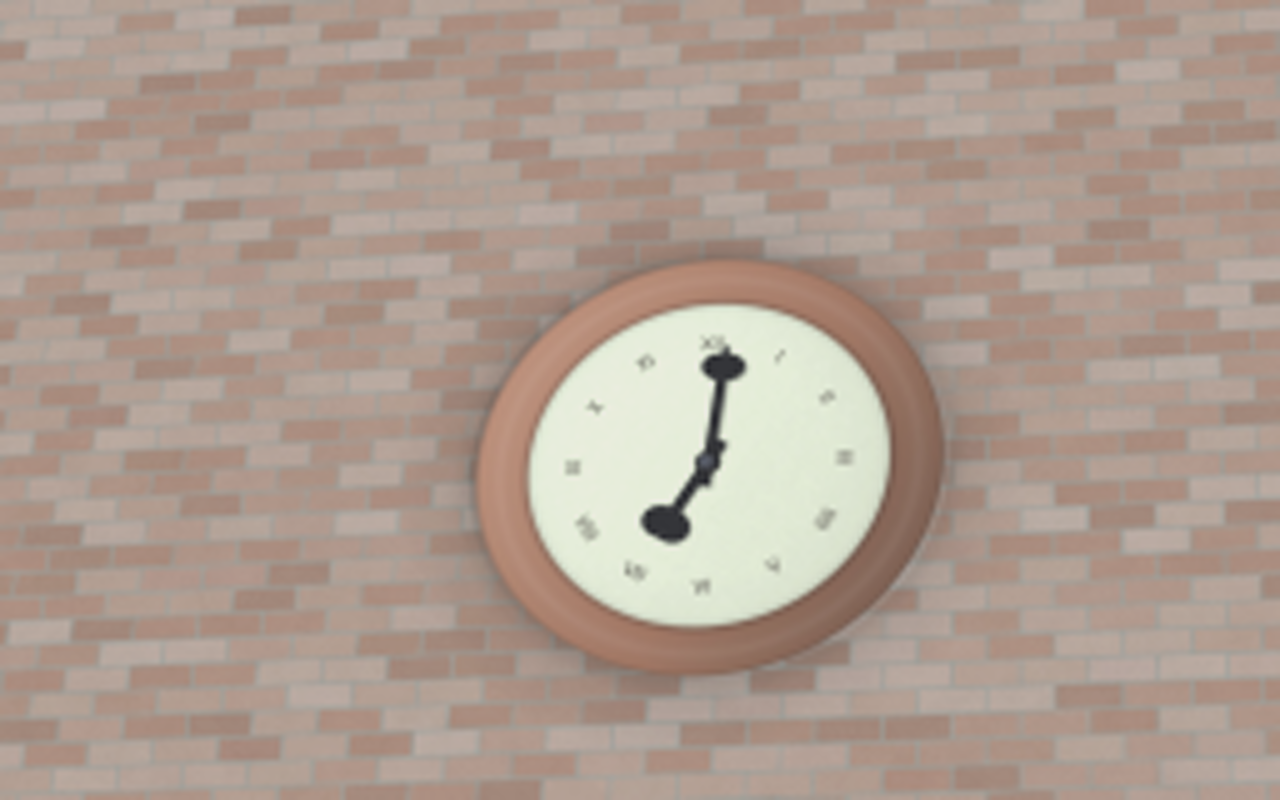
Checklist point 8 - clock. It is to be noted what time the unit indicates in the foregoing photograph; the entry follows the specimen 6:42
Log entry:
7:01
